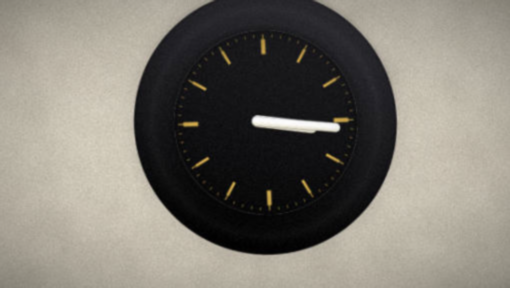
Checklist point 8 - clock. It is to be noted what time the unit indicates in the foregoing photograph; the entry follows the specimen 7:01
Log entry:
3:16
